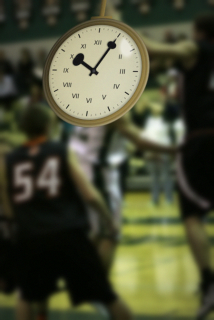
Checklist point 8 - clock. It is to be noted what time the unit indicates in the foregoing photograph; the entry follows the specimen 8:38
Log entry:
10:05
